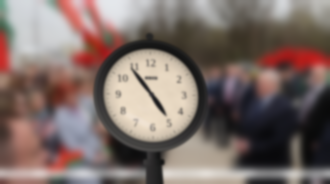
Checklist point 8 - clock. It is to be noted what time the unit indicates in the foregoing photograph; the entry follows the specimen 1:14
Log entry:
4:54
